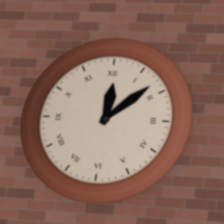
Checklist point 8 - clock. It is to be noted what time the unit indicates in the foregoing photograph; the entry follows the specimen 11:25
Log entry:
12:08
